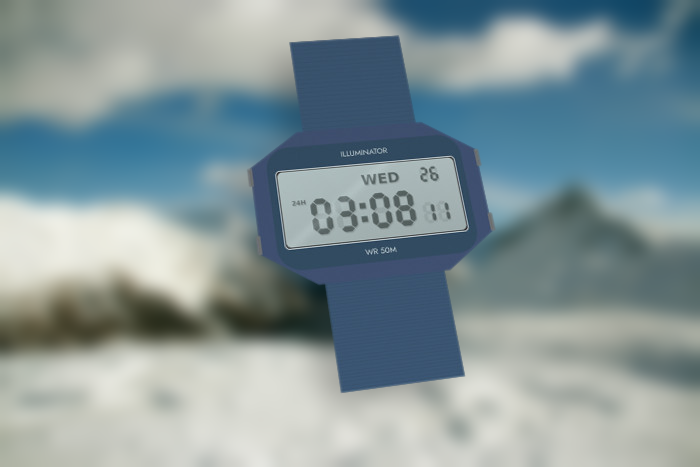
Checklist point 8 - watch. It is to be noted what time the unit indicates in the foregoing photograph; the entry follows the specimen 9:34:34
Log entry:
3:08:11
